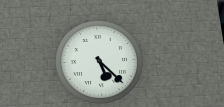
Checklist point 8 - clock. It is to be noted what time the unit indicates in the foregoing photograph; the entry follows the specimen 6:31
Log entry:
5:23
